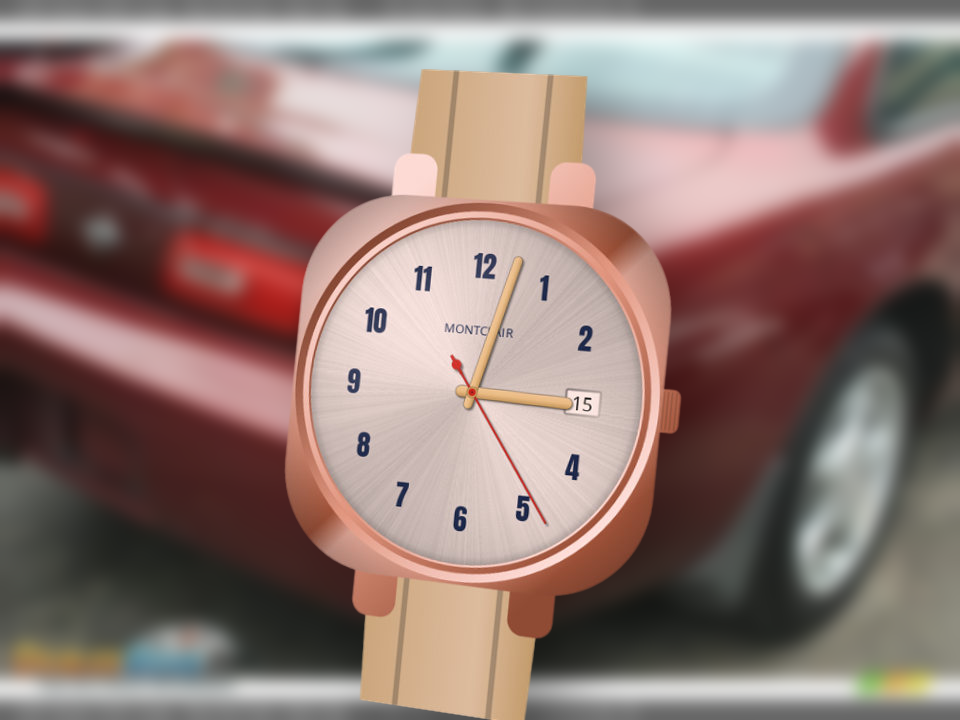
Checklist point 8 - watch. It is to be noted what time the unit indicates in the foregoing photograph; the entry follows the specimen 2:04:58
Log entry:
3:02:24
